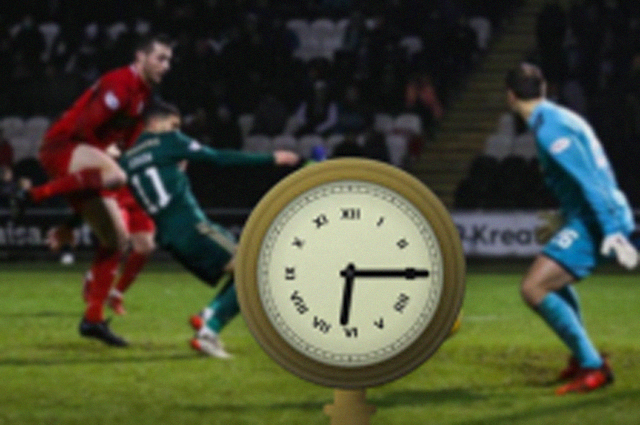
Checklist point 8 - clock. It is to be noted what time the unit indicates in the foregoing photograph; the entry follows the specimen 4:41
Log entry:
6:15
